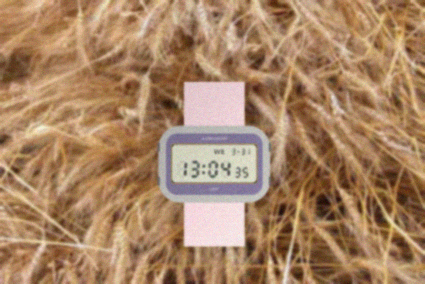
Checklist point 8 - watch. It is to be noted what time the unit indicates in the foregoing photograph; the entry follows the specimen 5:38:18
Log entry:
13:04:35
